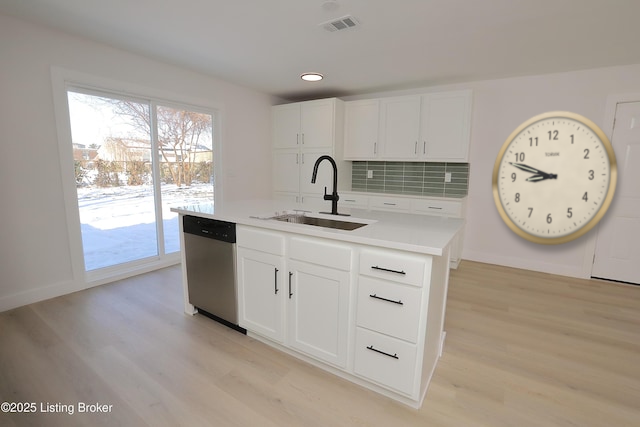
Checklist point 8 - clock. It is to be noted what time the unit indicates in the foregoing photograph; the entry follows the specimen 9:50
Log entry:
8:48
